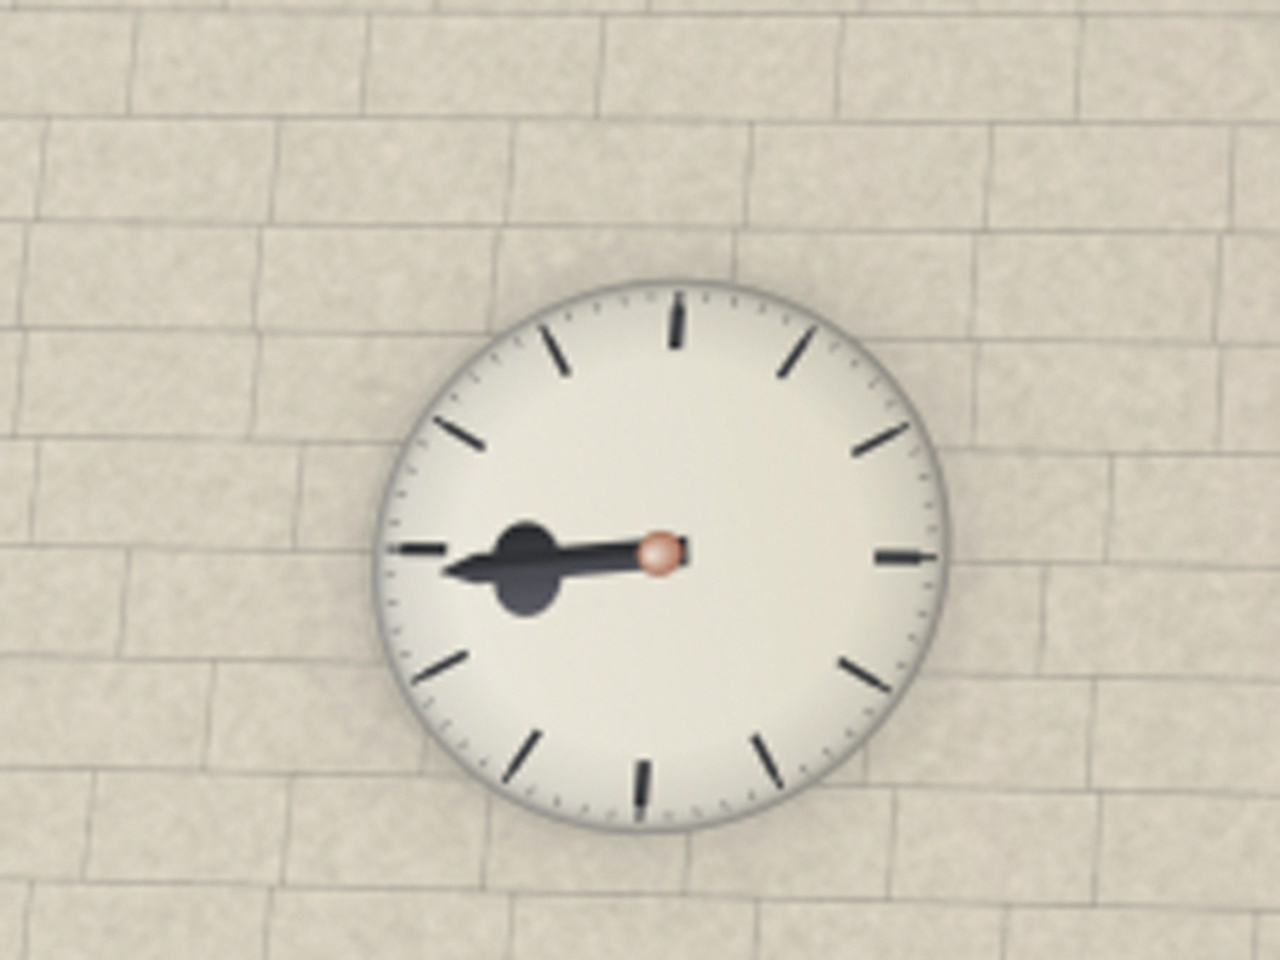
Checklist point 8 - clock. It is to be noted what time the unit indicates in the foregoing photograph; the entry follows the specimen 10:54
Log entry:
8:44
